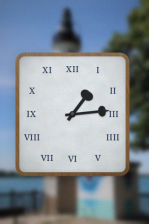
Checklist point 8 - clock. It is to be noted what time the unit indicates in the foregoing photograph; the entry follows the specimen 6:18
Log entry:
1:14
